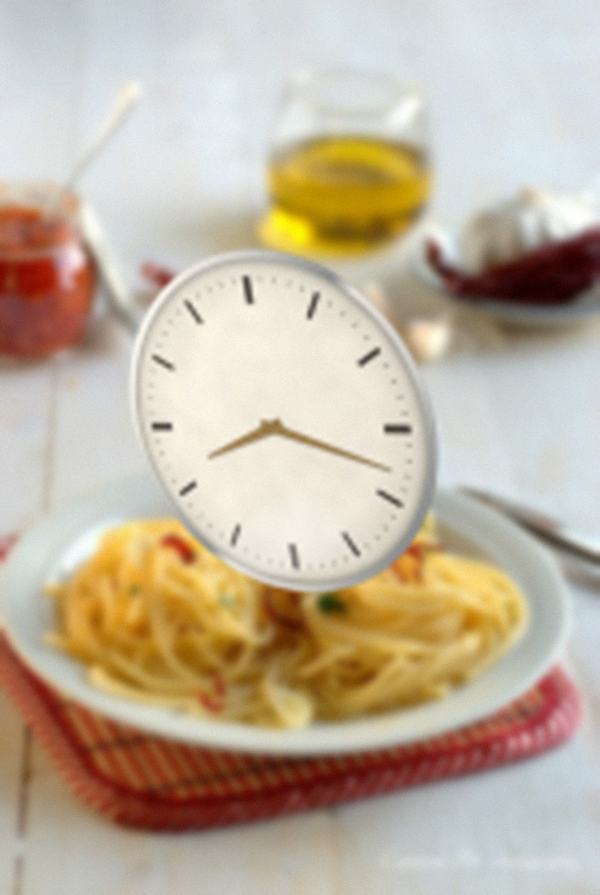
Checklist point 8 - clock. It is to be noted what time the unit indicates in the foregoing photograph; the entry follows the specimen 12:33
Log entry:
8:18
